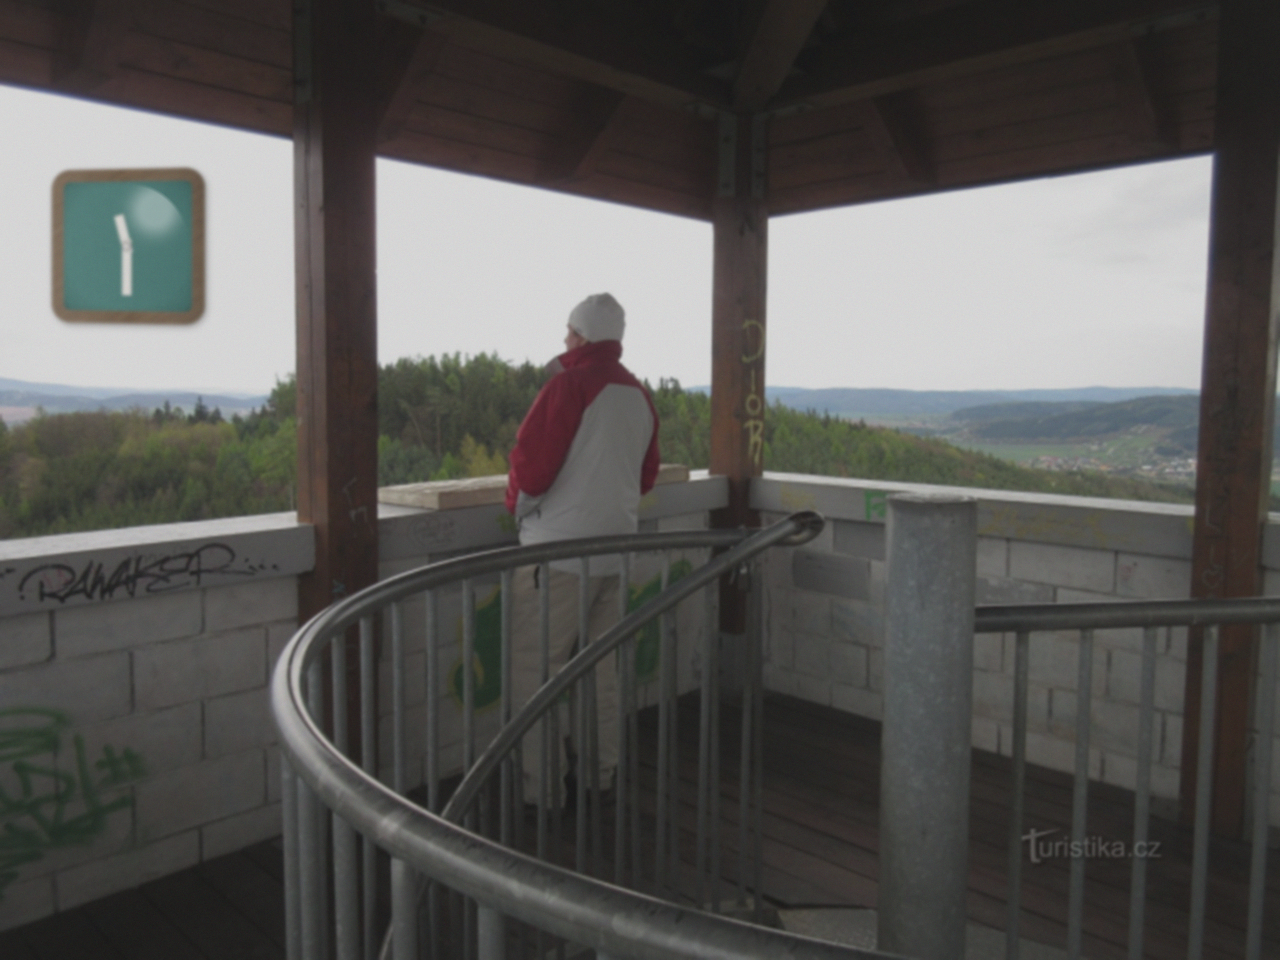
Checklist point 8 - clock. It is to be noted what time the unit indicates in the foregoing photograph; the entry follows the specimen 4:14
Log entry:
11:30
